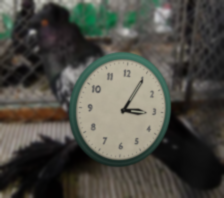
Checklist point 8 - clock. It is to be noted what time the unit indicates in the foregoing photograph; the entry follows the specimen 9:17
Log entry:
3:05
